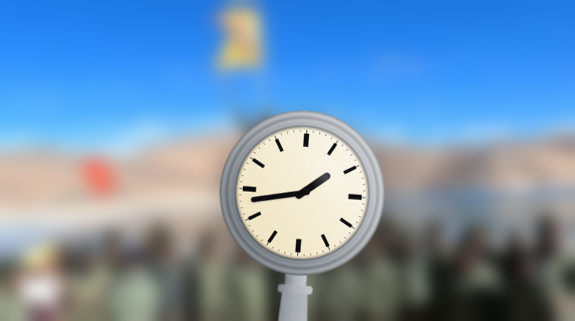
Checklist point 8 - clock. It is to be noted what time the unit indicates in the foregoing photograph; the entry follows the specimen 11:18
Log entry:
1:43
